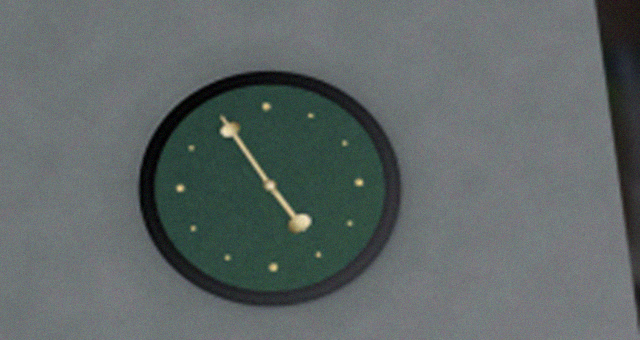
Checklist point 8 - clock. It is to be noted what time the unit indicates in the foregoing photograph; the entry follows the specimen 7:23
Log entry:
4:55
